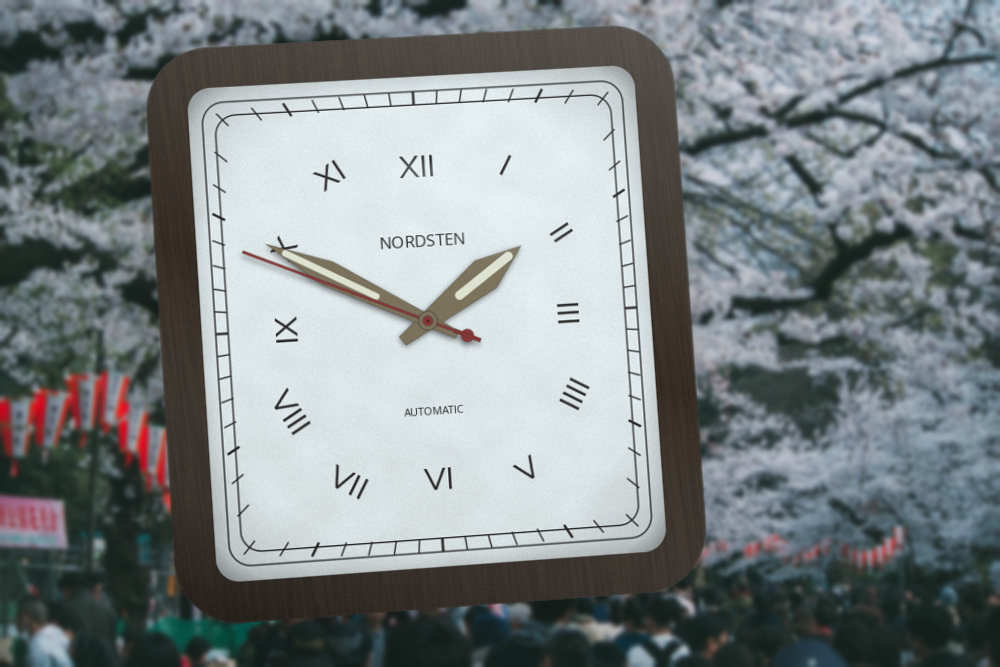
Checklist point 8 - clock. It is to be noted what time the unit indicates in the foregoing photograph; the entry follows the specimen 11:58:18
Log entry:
1:49:49
